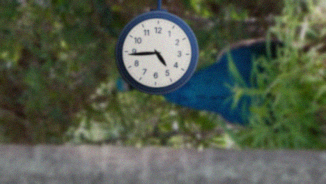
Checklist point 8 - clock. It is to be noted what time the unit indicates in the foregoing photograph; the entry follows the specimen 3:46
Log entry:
4:44
